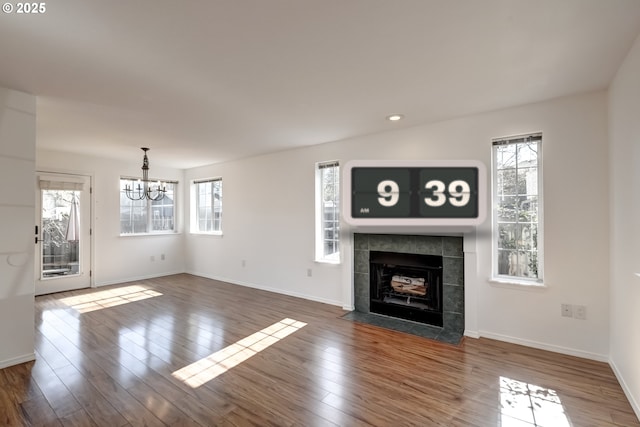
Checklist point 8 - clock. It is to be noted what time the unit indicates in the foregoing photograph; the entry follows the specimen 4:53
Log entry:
9:39
